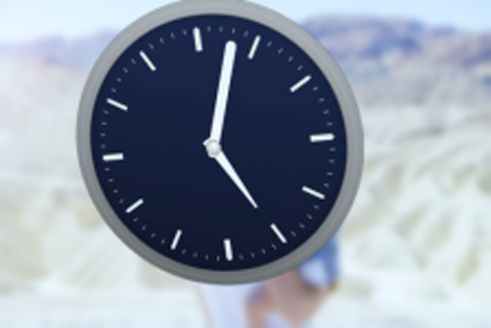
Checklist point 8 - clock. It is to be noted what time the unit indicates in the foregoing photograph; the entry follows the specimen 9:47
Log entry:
5:03
